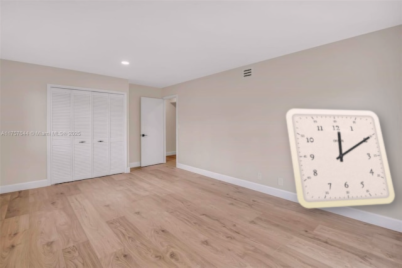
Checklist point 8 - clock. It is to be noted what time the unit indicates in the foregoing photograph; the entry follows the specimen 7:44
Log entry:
12:10
